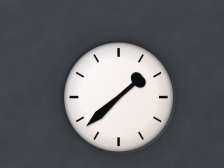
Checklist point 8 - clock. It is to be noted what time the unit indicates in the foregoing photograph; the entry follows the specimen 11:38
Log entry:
1:38
